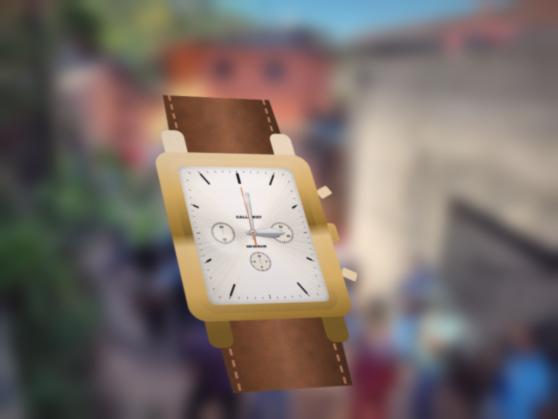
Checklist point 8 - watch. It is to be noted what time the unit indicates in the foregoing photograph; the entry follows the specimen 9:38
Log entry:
3:01
